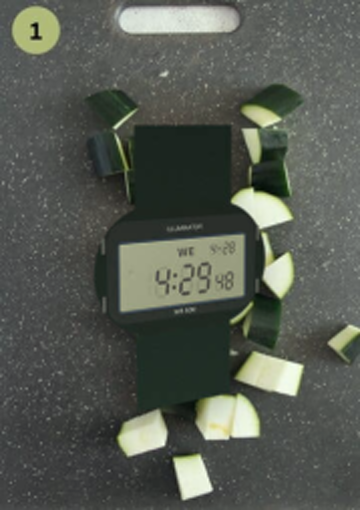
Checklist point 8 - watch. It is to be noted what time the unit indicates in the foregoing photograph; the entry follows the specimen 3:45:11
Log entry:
4:29:48
